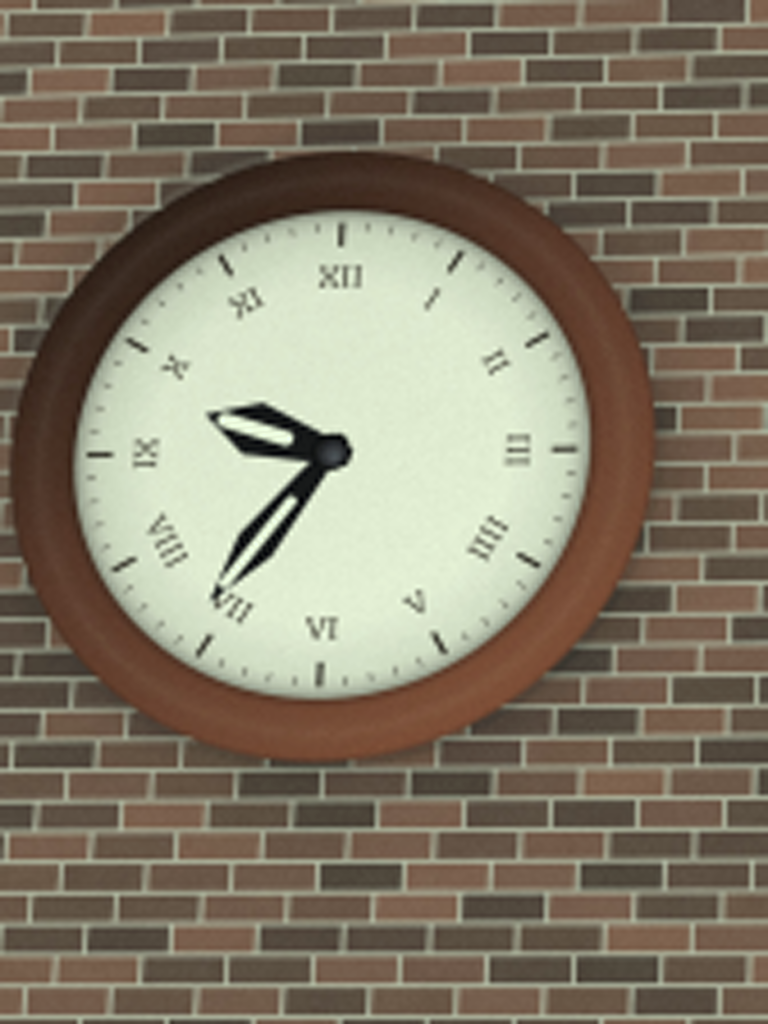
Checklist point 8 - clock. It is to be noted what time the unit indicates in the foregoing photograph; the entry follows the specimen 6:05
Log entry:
9:36
